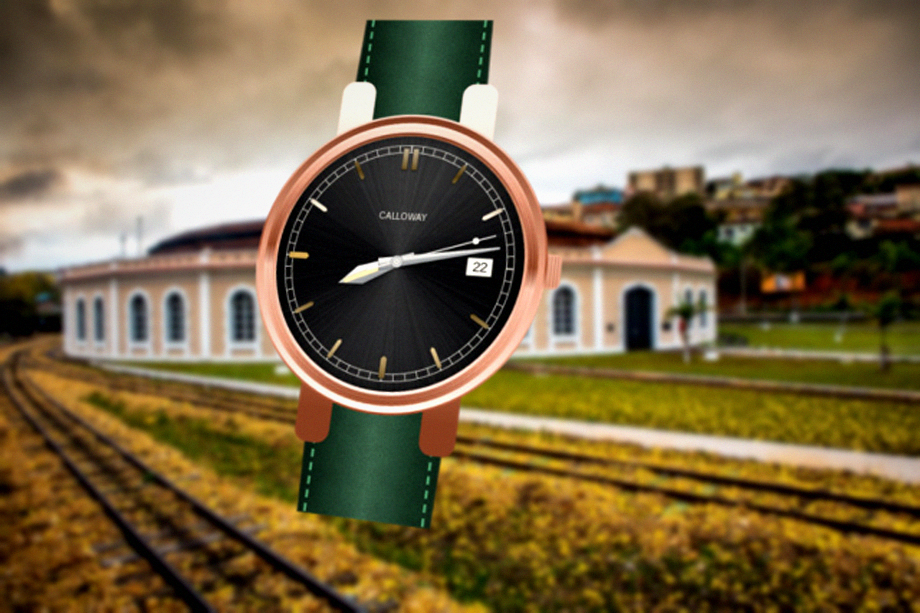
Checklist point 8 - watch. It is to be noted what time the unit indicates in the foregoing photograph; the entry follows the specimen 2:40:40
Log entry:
8:13:12
